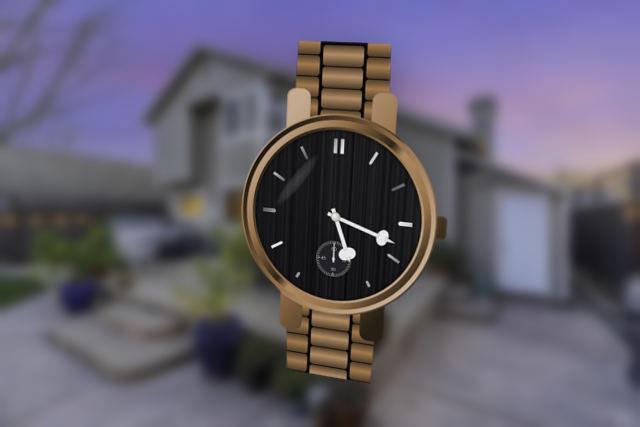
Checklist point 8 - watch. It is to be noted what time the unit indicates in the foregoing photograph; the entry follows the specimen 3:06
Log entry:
5:18
